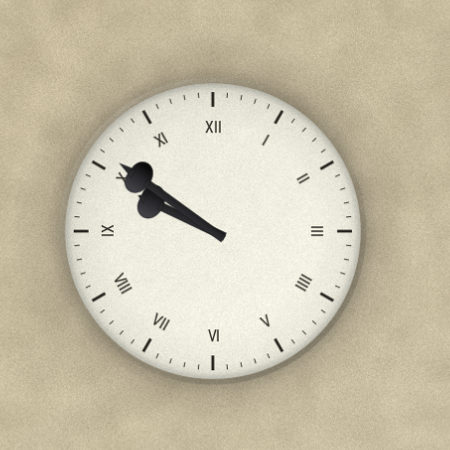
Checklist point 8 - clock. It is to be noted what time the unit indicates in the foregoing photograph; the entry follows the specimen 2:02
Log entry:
9:51
